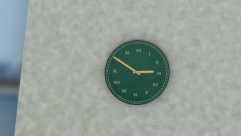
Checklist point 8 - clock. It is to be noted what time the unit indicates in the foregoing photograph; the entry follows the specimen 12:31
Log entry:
2:50
